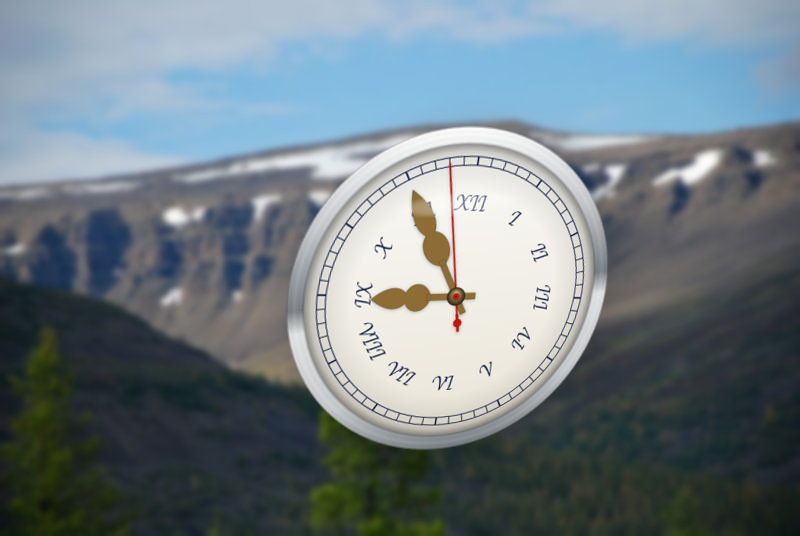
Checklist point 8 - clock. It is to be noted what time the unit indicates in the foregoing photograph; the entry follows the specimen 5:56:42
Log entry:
8:54:58
